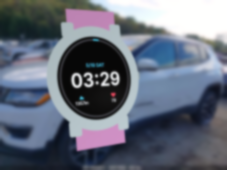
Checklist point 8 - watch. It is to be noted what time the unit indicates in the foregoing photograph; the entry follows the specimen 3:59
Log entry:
3:29
